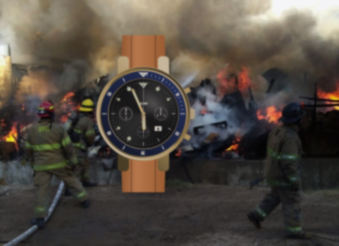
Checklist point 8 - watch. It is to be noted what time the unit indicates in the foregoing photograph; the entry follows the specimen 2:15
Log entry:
5:56
